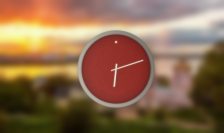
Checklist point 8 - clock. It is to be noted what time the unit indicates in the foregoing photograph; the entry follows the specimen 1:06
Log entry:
6:12
